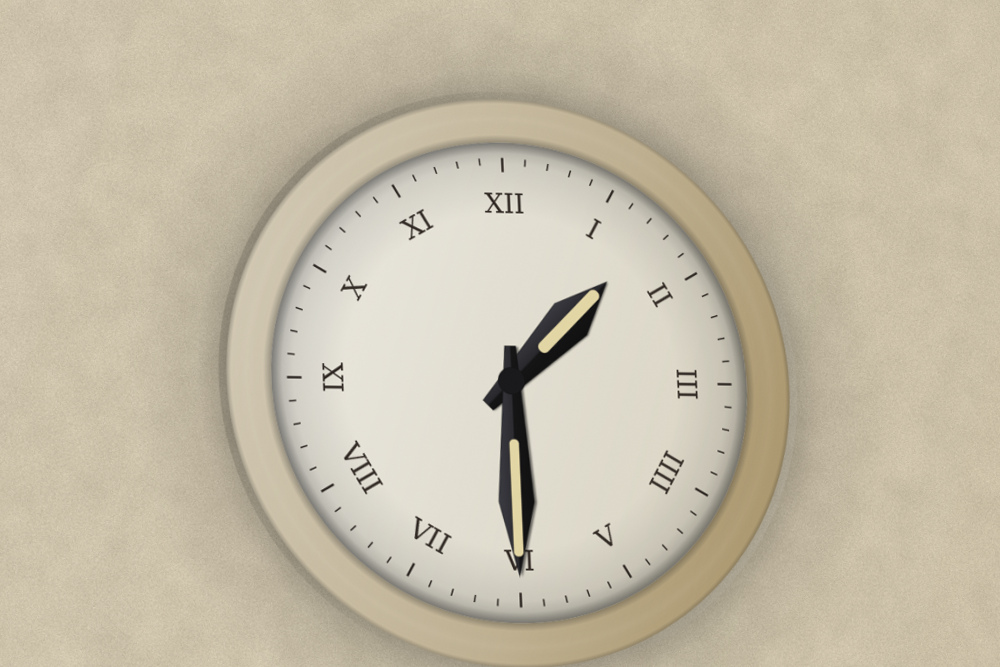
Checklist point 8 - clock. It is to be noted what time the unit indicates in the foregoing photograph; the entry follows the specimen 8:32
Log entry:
1:30
